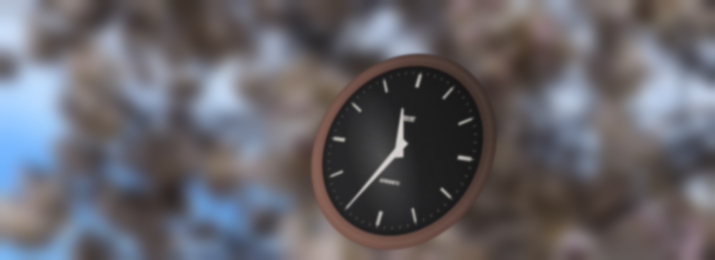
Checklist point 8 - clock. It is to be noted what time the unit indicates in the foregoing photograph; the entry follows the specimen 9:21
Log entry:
11:35
